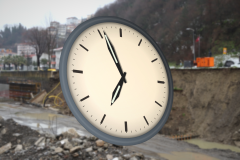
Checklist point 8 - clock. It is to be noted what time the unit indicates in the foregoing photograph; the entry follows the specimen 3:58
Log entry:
6:56
